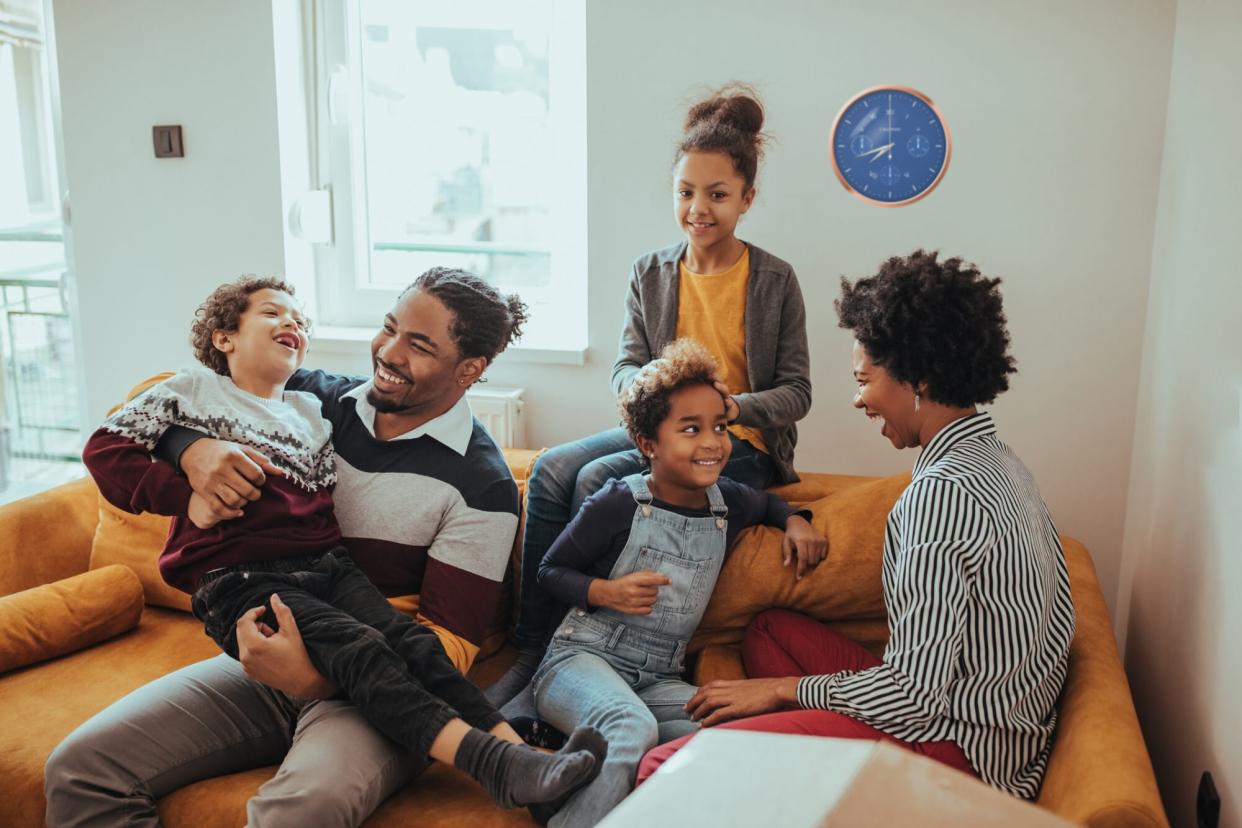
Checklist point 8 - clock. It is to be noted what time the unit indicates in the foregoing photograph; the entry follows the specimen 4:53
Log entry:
7:42
